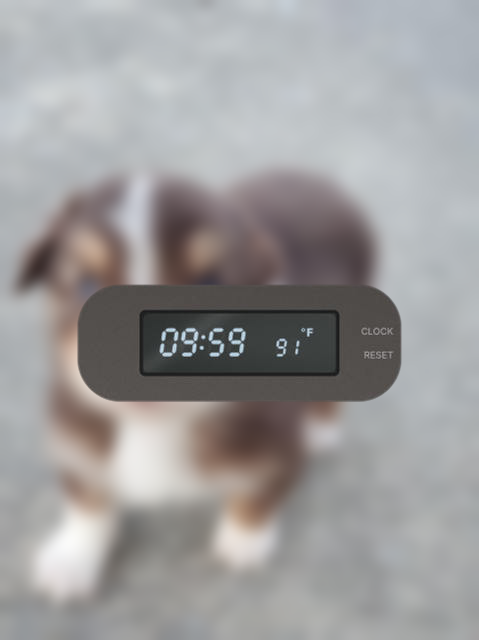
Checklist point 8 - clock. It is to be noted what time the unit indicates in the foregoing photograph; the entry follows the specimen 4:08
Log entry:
9:59
